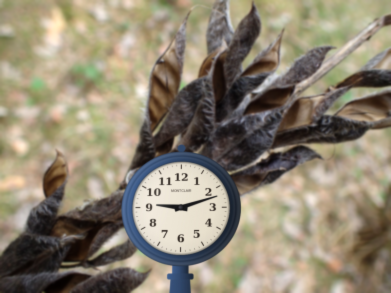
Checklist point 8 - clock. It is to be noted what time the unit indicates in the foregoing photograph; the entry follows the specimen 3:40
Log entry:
9:12
